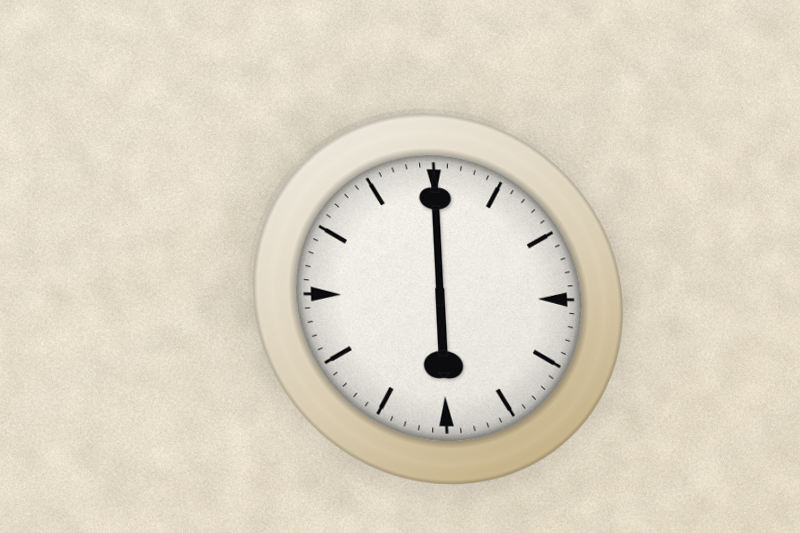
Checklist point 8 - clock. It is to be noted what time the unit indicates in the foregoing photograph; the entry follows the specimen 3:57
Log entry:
6:00
